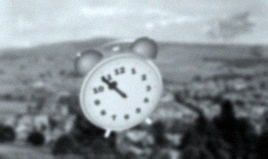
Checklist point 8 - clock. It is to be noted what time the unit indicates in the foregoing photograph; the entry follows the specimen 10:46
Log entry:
10:54
